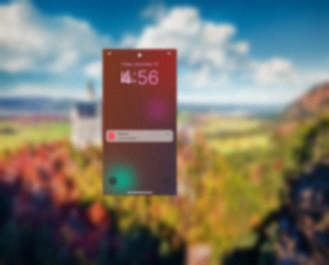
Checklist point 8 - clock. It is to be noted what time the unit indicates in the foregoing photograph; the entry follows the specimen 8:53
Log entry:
4:56
